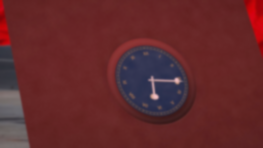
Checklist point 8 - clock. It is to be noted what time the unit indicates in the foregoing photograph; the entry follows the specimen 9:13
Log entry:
6:16
